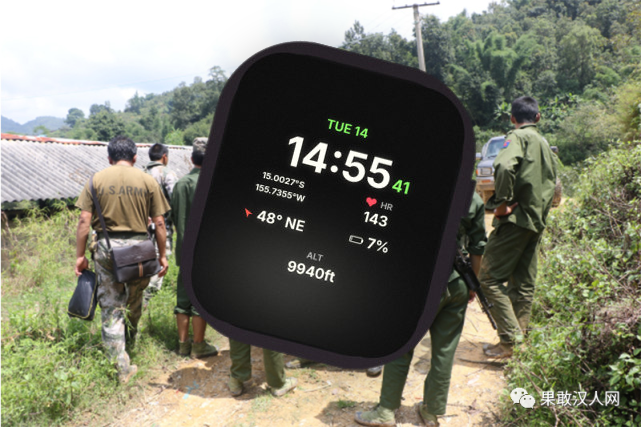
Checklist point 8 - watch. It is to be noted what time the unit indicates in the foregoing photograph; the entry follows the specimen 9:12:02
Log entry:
14:55:41
